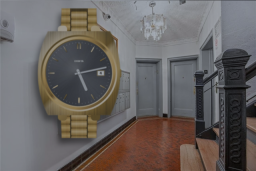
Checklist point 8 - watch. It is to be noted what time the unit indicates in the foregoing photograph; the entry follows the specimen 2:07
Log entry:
5:13
